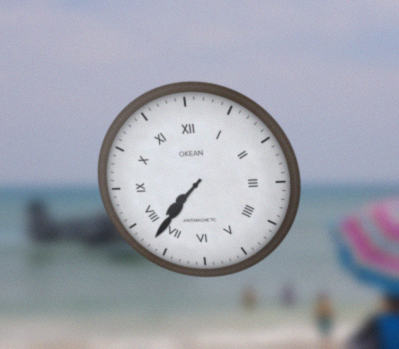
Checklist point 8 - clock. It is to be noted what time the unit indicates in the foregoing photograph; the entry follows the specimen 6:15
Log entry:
7:37
